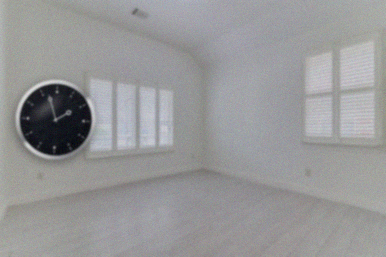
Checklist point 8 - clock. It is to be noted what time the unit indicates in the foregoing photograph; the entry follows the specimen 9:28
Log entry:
1:57
